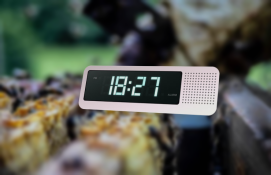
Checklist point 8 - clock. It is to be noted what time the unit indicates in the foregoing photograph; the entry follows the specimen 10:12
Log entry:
18:27
